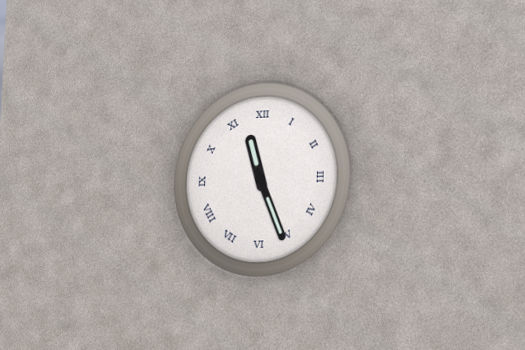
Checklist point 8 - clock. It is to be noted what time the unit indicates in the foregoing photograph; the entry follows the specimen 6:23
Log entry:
11:26
